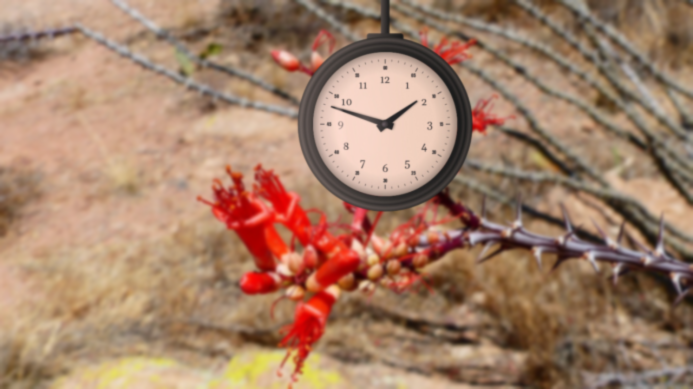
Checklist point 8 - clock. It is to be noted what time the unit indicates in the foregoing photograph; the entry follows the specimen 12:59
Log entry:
1:48
